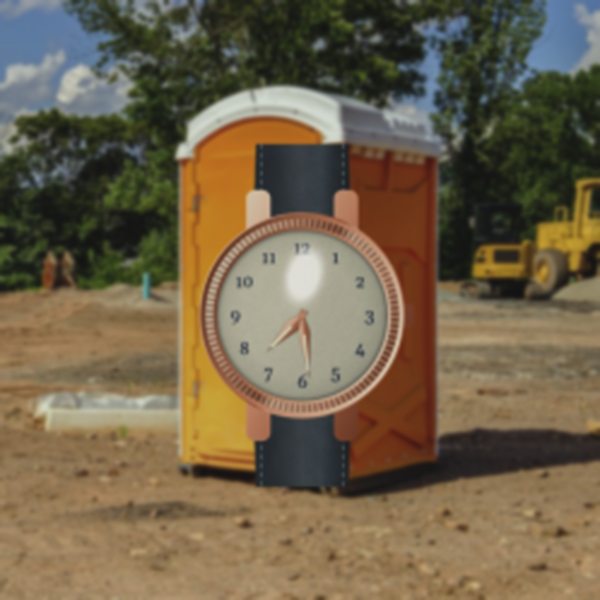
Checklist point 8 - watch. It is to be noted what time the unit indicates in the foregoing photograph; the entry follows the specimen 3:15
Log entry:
7:29
